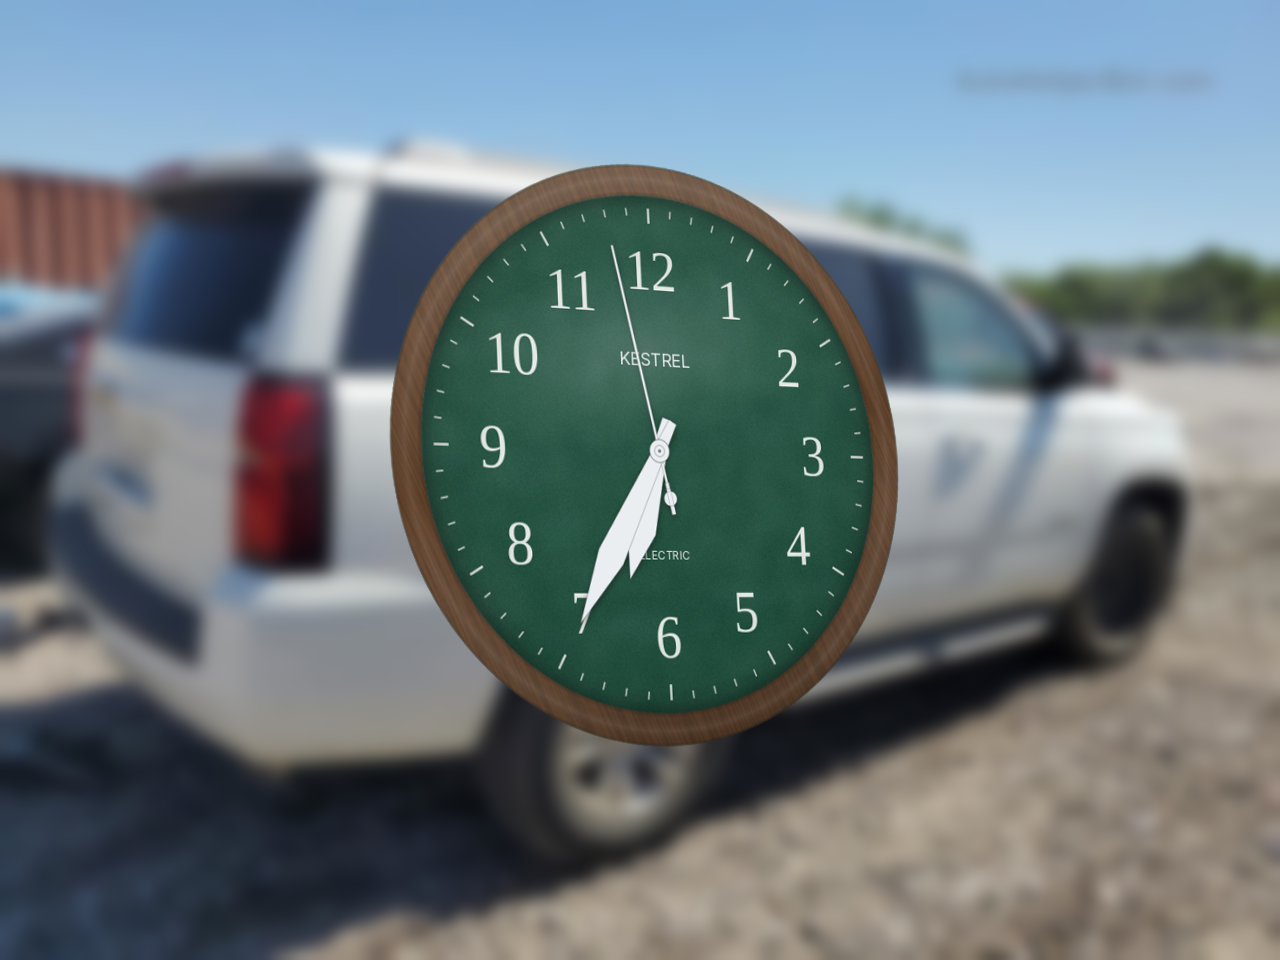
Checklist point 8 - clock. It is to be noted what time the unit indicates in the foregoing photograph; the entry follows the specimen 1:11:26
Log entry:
6:34:58
